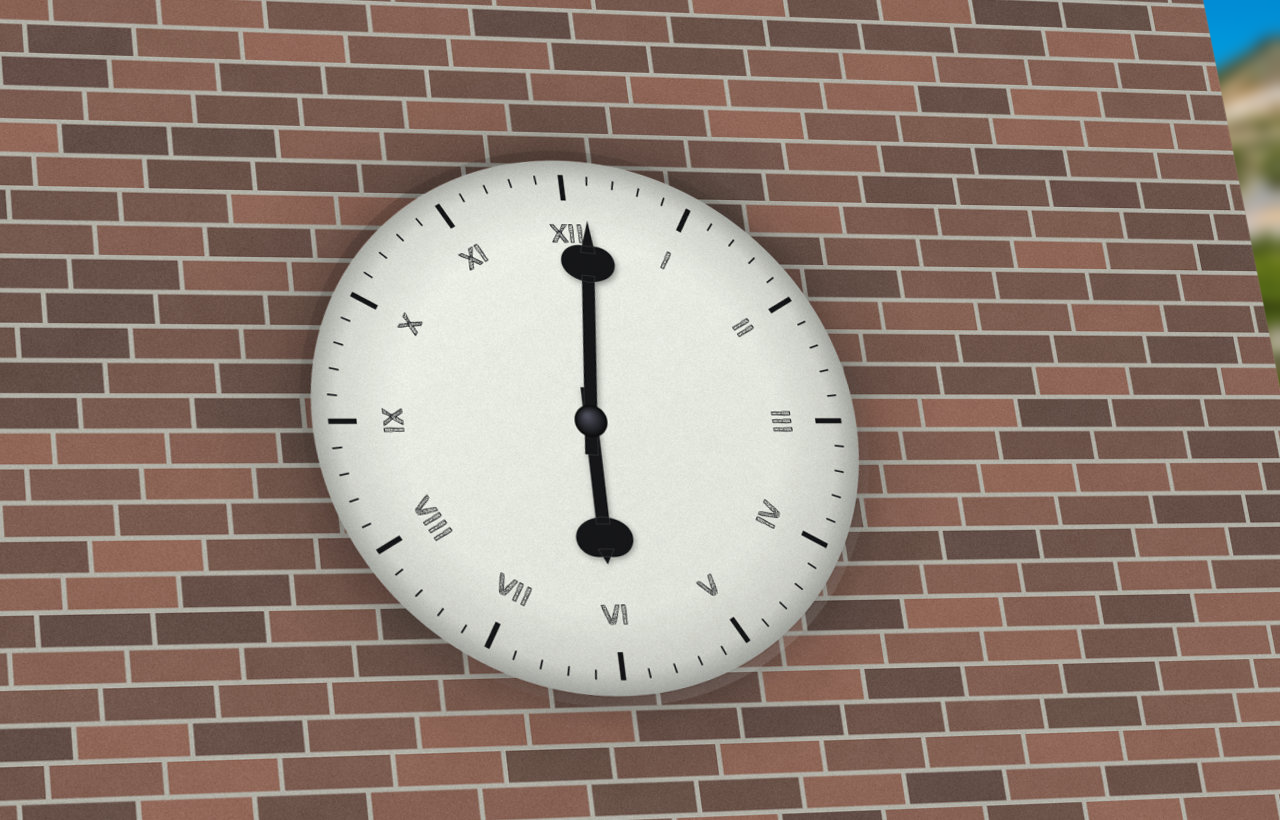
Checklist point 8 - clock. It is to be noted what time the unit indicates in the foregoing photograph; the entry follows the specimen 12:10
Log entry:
6:01
